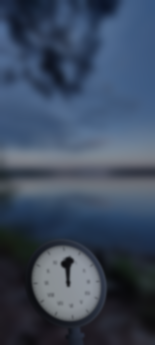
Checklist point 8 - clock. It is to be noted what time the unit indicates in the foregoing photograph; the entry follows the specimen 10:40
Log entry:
12:02
